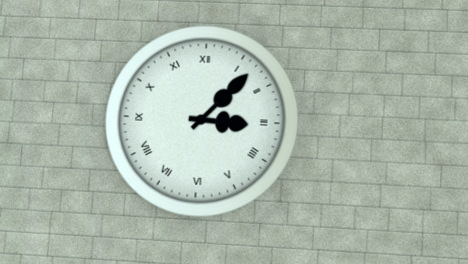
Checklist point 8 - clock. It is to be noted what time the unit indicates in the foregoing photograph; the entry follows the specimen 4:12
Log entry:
3:07
